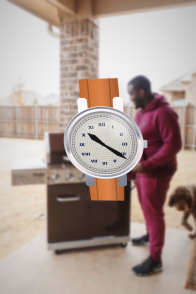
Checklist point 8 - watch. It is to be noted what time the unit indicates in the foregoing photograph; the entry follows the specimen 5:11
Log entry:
10:21
